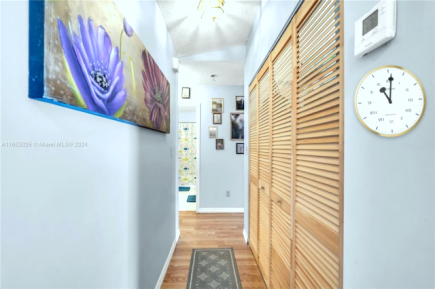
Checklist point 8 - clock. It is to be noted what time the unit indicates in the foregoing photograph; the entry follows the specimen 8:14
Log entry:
11:01
